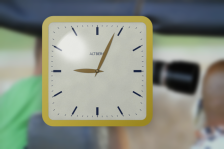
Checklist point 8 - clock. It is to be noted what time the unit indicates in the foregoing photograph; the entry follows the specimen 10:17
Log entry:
9:04
